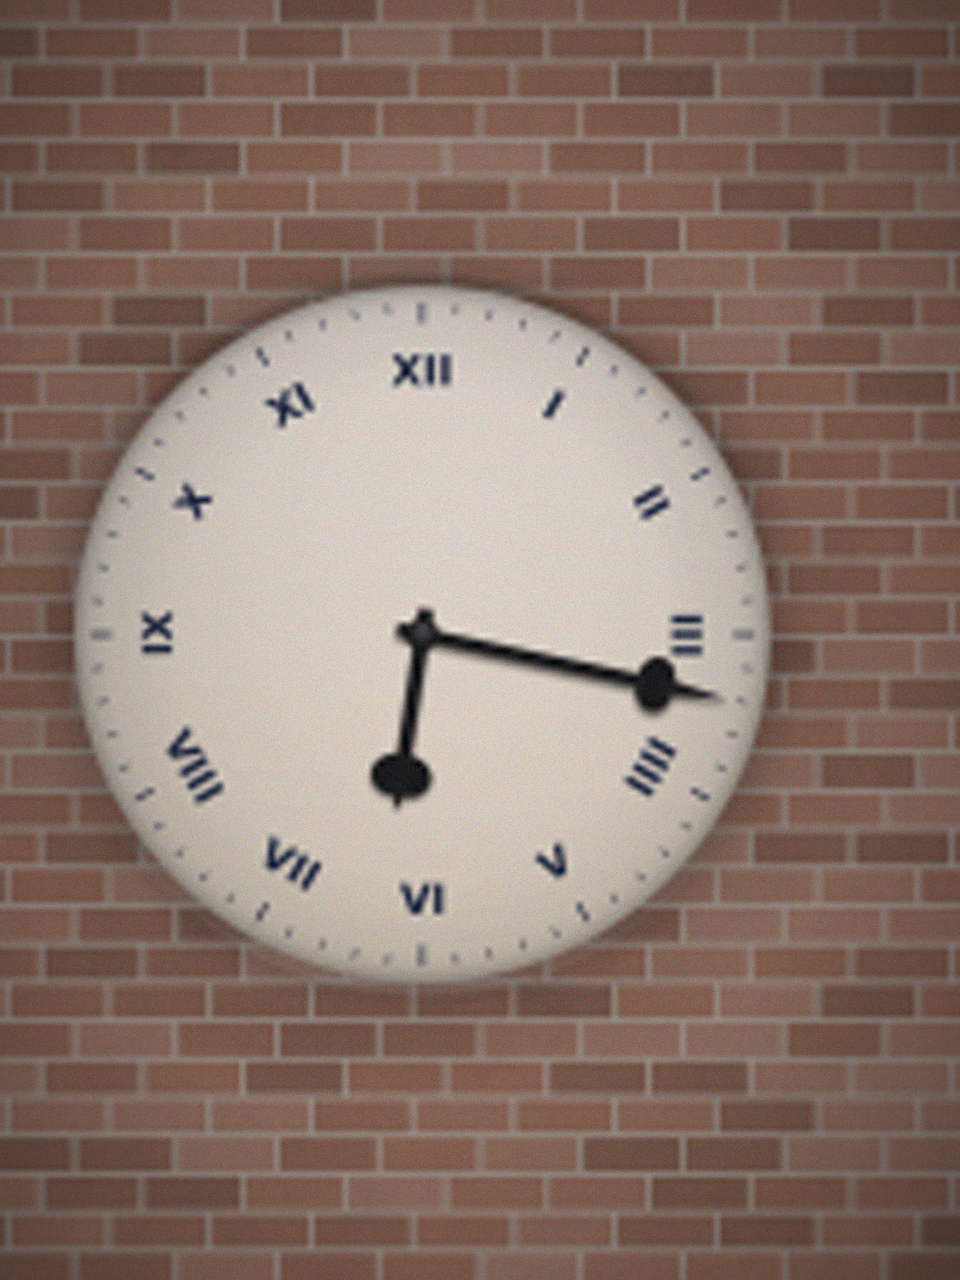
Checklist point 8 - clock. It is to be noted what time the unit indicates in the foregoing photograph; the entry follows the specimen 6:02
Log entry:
6:17
